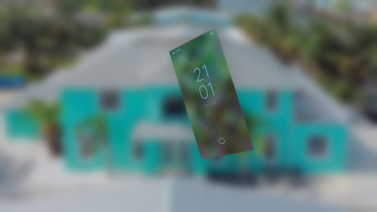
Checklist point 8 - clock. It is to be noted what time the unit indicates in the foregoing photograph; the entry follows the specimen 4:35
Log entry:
21:01
